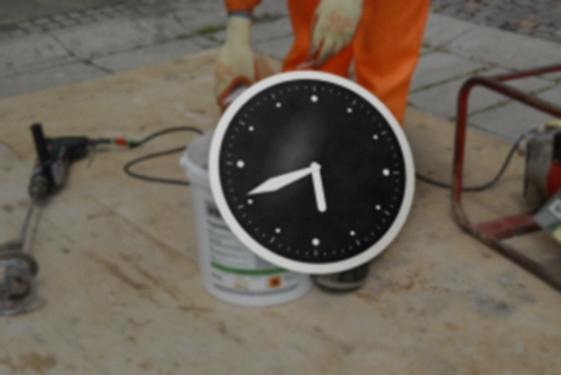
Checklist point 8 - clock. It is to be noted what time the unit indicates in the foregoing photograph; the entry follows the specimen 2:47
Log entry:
5:41
